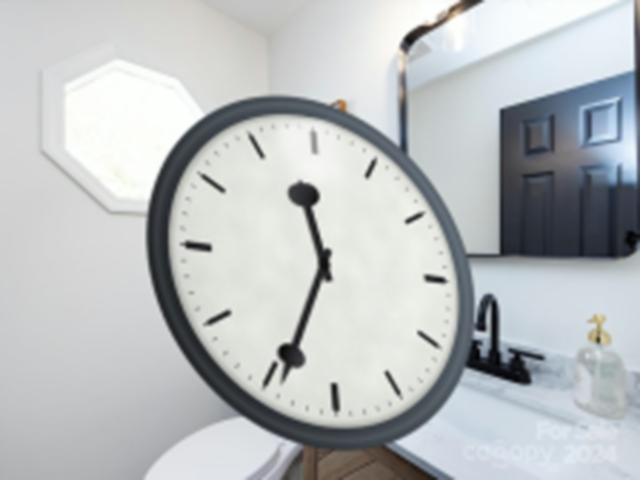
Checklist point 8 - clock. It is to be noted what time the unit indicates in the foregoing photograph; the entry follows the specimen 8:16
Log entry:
11:34
